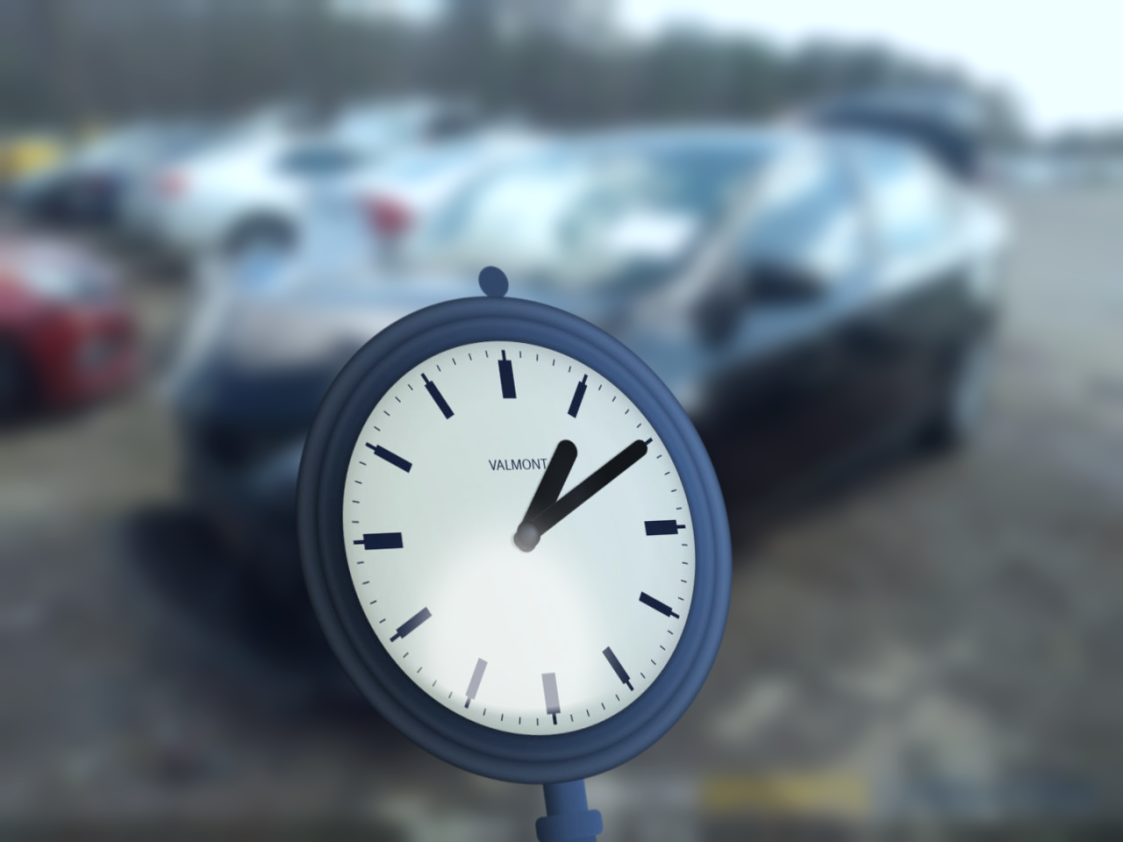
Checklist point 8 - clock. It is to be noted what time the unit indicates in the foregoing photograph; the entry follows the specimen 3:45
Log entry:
1:10
